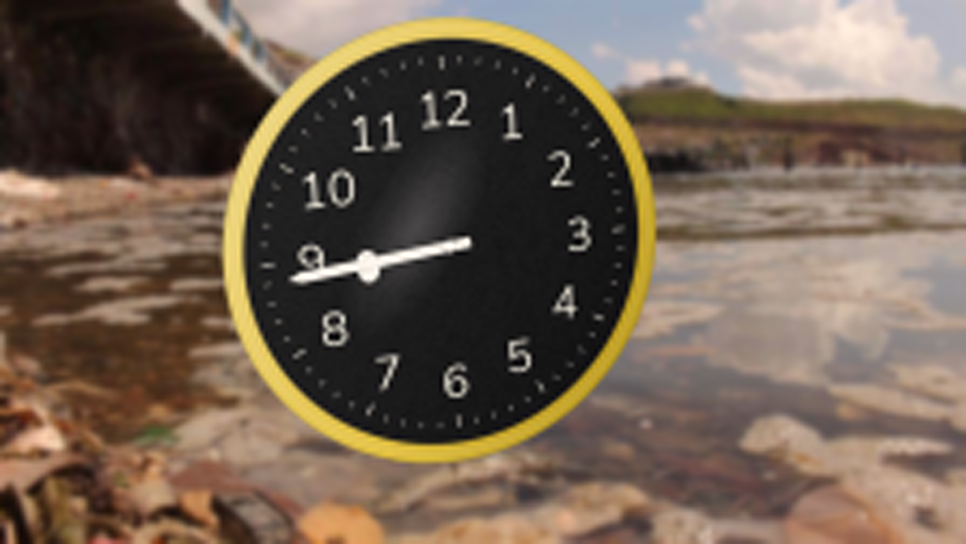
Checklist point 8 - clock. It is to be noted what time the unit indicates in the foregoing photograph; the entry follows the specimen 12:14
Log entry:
8:44
